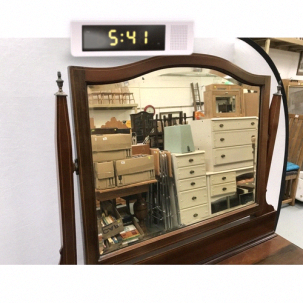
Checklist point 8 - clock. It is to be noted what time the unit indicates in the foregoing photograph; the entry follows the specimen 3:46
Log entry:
5:41
